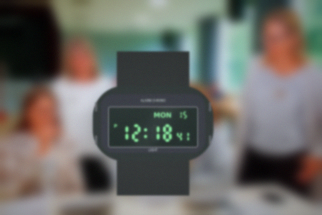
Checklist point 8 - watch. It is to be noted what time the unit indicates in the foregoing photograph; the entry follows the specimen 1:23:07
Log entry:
12:18:41
